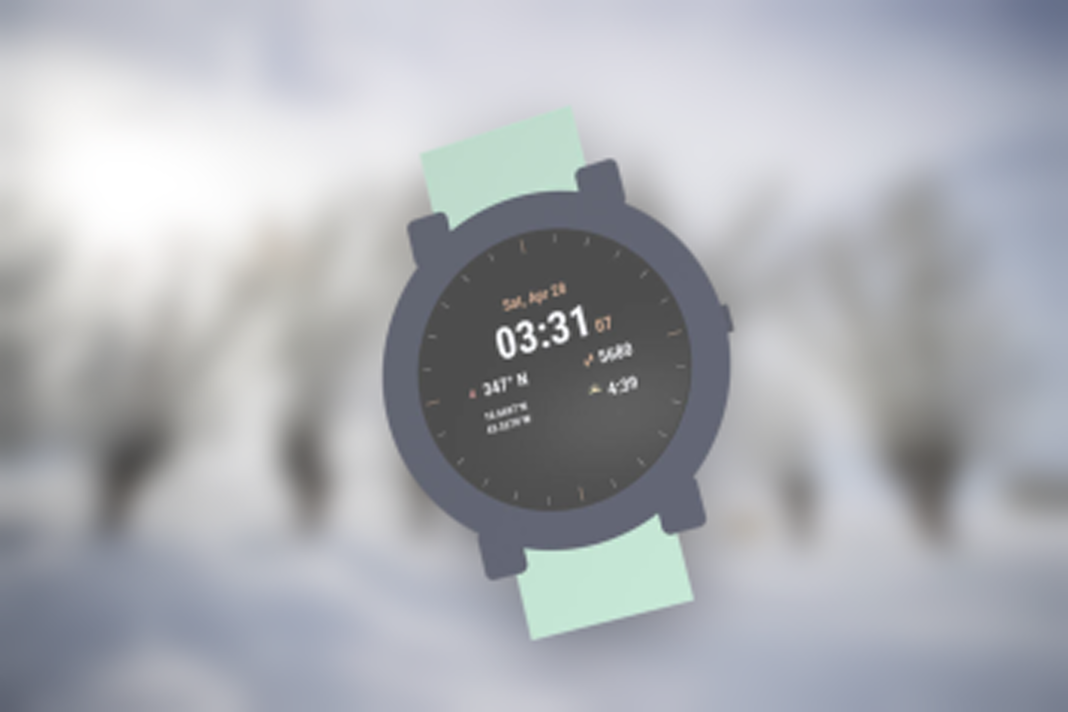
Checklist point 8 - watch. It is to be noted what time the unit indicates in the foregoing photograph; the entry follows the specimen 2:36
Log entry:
3:31
